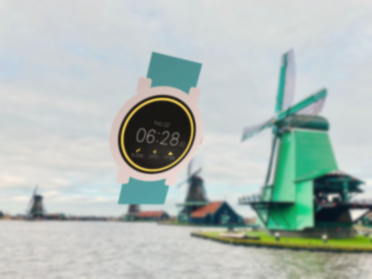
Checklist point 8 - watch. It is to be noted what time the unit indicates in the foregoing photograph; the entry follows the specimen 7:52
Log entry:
6:28
